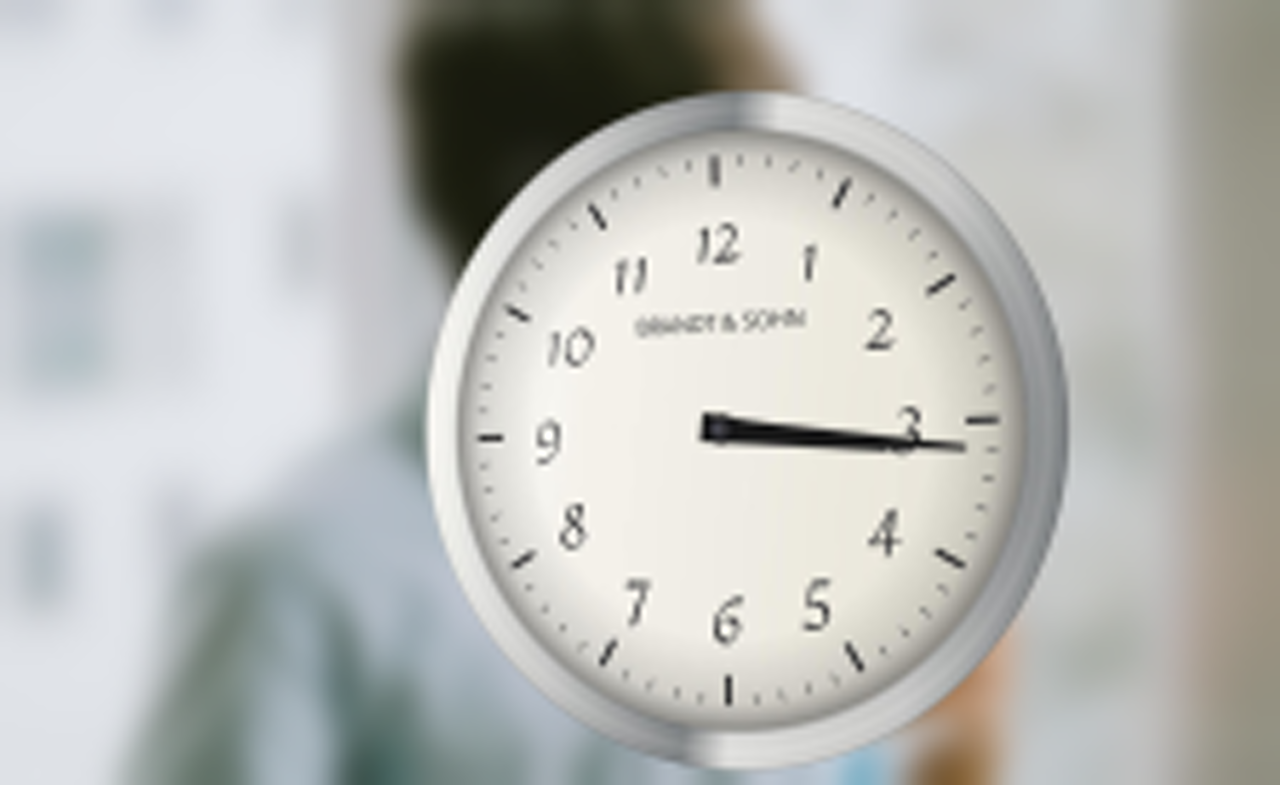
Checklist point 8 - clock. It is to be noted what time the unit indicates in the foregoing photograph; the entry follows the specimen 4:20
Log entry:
3:16
